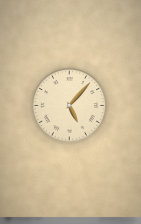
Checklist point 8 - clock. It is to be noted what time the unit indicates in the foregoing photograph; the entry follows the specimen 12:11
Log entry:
5:07
